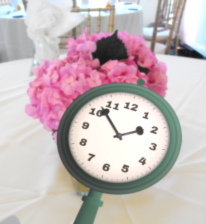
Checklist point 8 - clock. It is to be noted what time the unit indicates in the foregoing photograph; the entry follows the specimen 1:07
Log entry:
1:52
